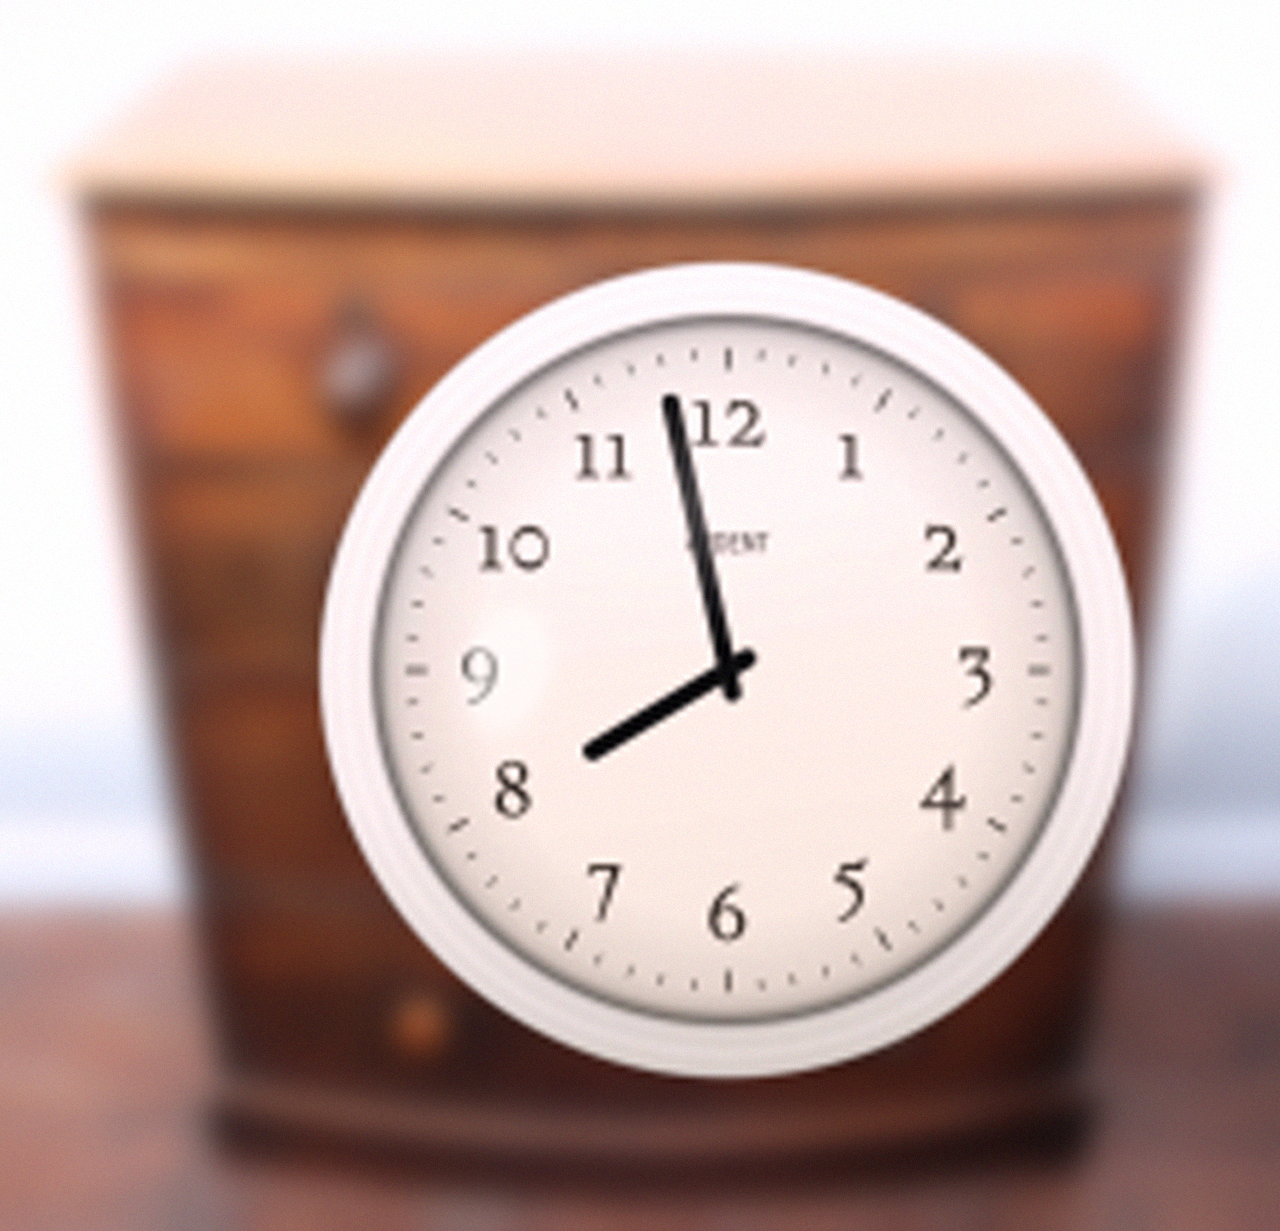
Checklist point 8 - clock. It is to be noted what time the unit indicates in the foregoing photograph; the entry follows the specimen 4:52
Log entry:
7:58
